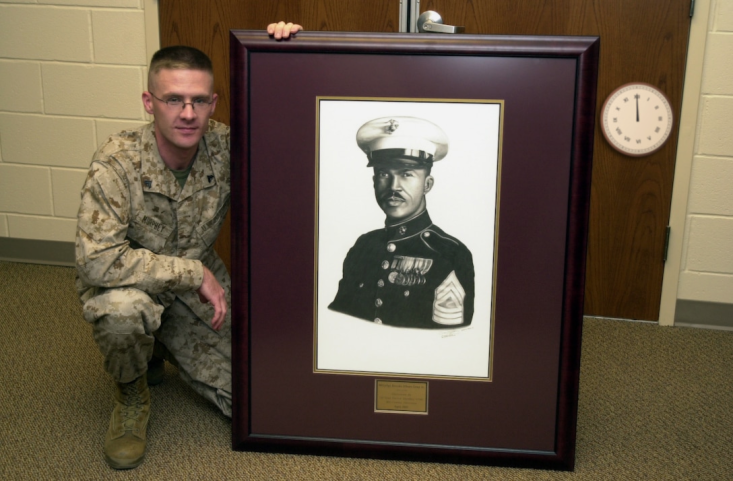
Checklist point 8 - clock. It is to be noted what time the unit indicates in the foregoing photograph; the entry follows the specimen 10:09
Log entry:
12:00
